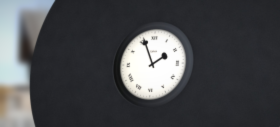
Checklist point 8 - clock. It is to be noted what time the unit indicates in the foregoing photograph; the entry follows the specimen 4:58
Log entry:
1:56
